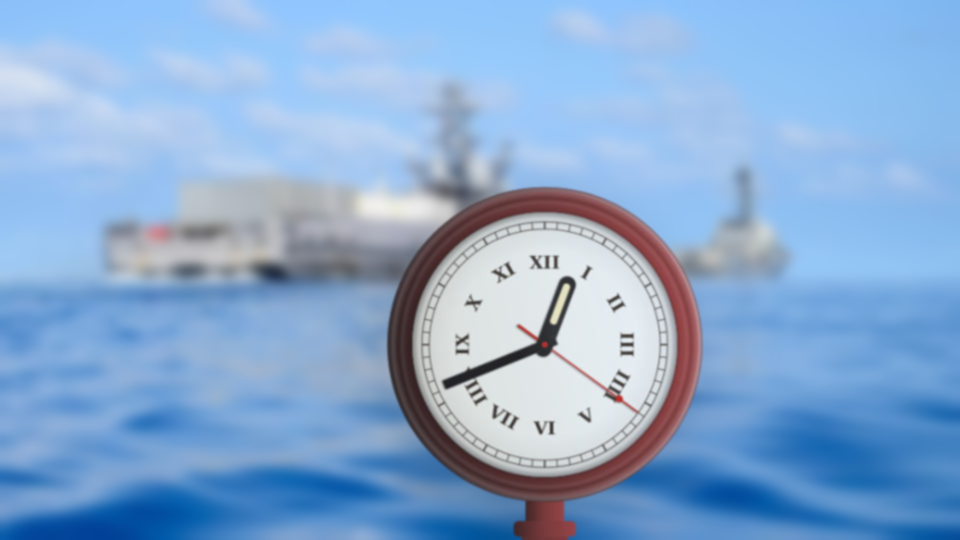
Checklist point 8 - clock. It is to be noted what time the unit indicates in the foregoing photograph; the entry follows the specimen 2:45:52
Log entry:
12:41:21
